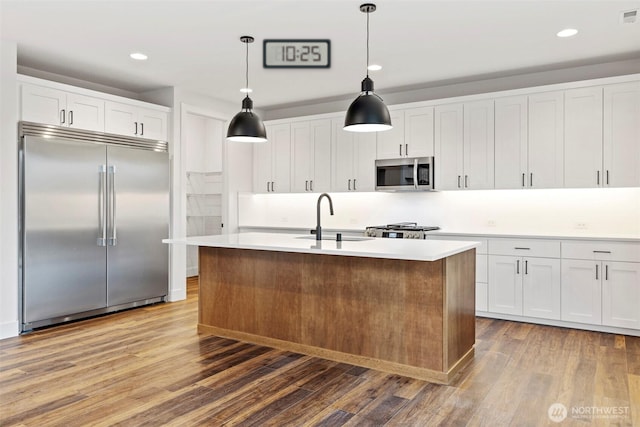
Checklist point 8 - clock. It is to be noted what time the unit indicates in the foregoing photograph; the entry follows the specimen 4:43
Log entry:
10:25
